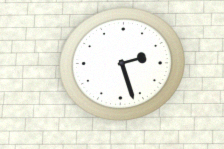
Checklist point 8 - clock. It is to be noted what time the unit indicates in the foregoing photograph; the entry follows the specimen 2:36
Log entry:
2:27
